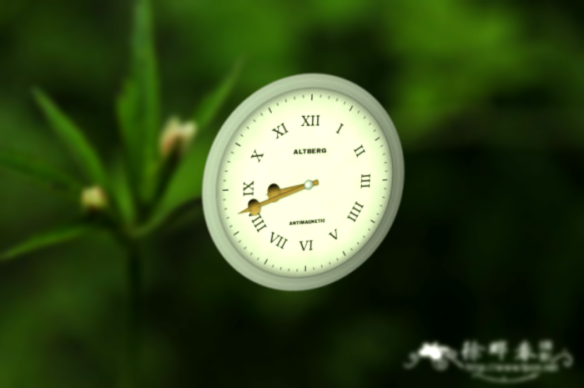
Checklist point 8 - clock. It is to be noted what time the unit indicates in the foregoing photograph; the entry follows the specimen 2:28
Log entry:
8:42
